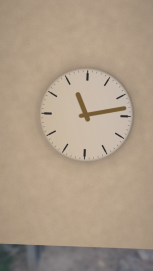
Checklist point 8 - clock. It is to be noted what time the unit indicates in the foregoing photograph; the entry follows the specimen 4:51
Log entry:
11:13
